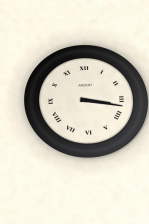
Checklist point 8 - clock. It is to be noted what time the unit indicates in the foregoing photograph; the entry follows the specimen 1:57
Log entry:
3:17
